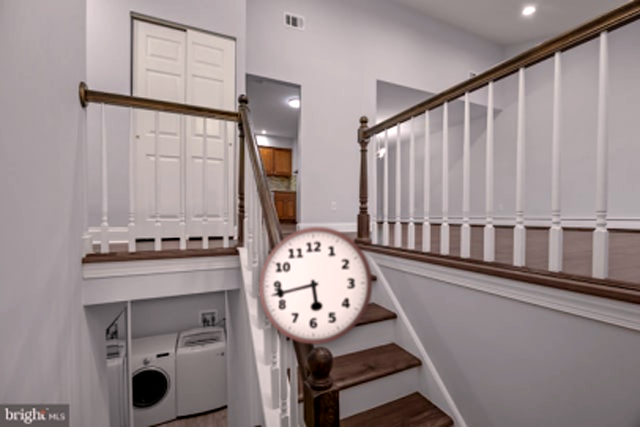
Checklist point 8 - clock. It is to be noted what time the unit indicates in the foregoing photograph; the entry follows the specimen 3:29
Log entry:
5:43
